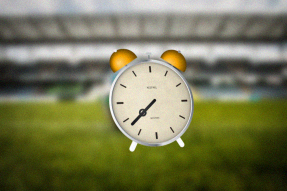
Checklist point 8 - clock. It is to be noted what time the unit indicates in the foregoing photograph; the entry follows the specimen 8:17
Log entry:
7:38
